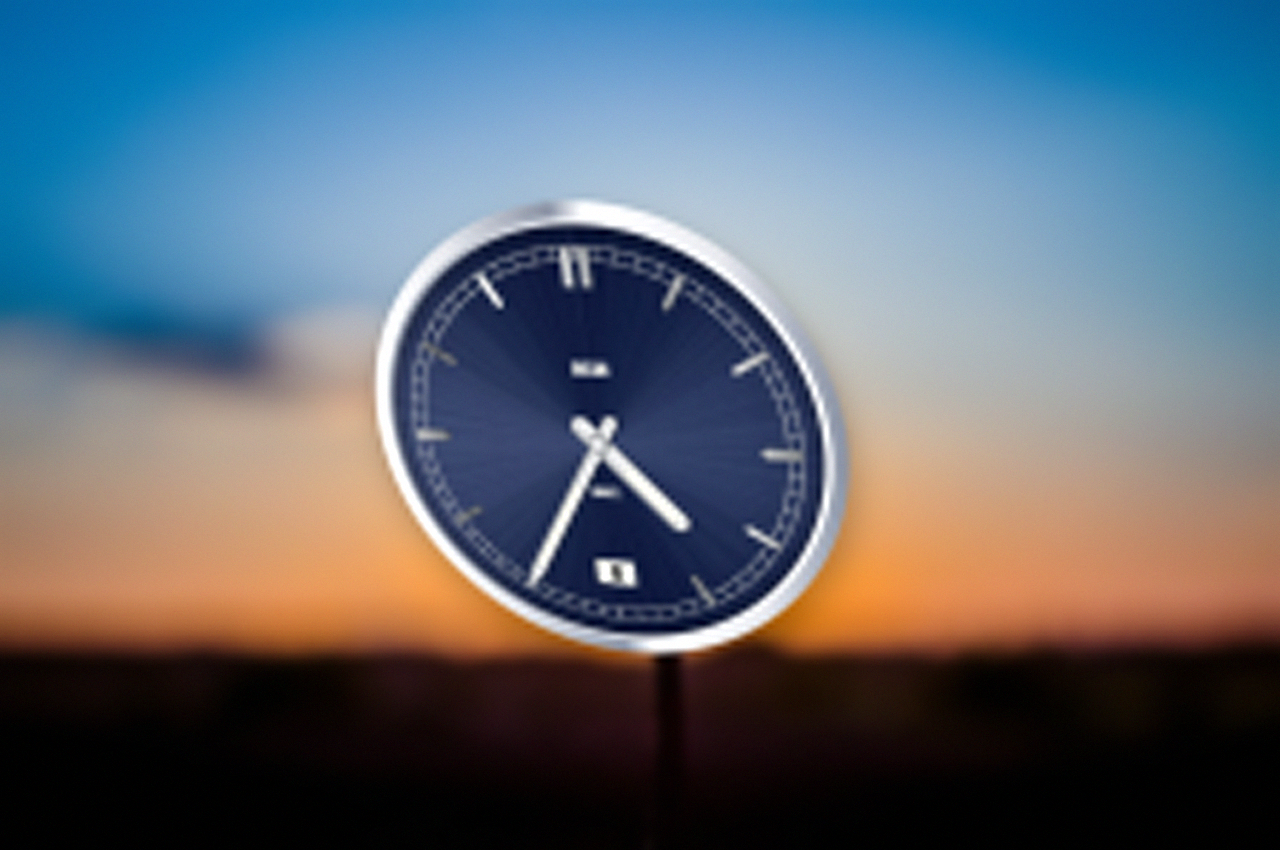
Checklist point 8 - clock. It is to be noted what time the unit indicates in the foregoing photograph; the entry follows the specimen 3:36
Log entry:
4:35
